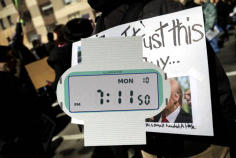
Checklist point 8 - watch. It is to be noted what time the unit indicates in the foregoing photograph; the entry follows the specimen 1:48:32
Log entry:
7:11:50
